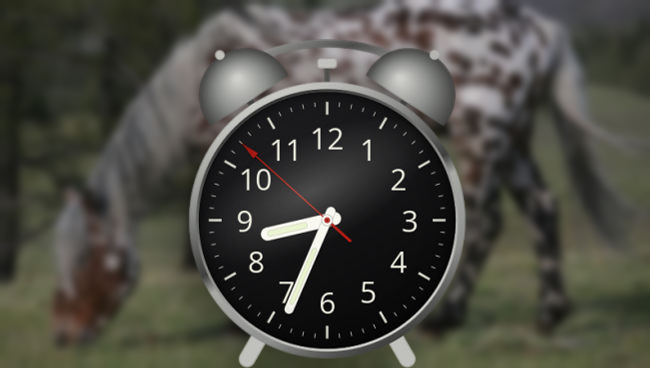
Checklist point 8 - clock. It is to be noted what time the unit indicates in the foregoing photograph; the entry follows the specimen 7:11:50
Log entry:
8:33:52
